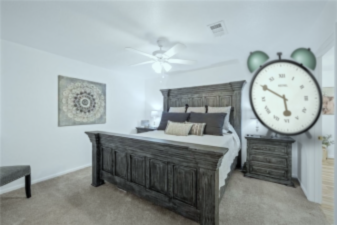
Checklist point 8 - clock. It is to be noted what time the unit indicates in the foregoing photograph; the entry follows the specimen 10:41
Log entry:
5:50
